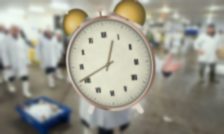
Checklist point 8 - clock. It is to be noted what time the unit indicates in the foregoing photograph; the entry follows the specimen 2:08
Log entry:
12:41
